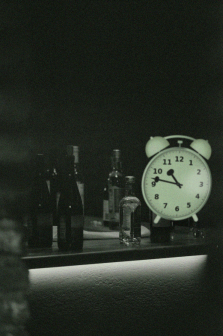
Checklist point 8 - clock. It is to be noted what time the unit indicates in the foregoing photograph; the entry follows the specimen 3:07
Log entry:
10:47
